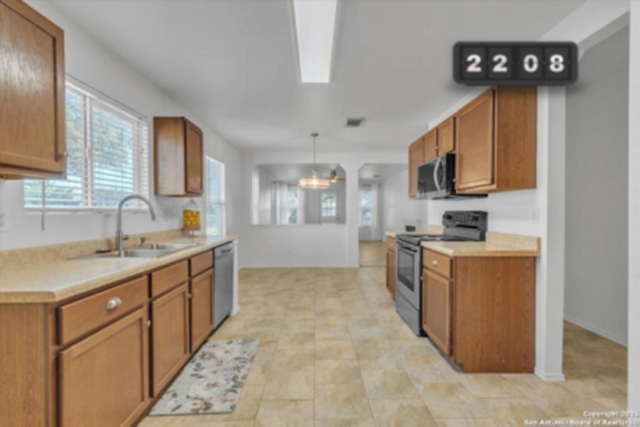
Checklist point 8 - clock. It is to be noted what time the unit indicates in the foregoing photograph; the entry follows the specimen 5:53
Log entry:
22:08
